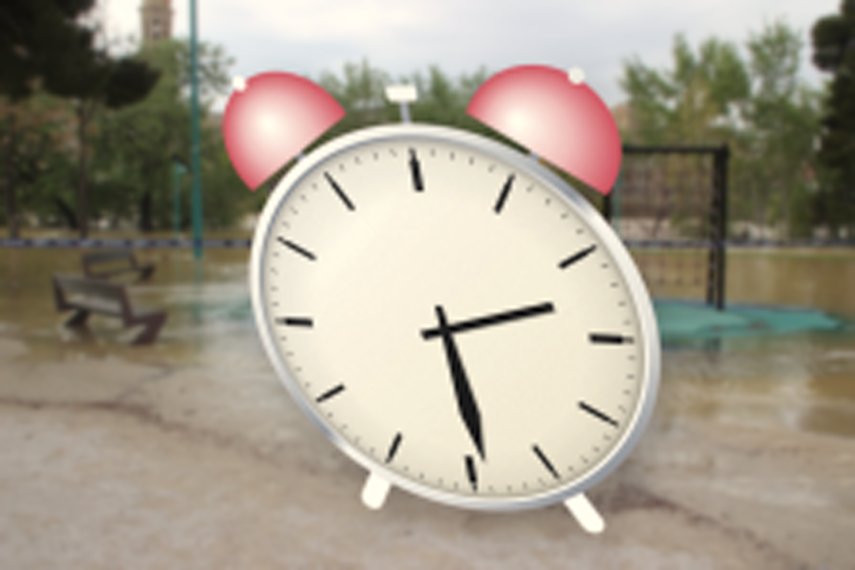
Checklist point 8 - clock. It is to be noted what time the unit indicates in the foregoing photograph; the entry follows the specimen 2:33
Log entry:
2:29
